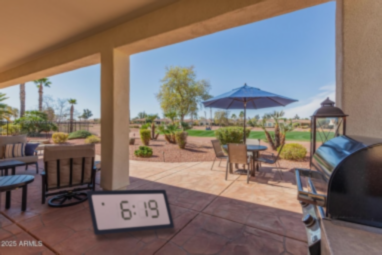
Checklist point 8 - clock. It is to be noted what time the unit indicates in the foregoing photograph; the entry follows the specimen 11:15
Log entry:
6:19
